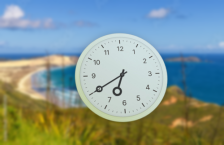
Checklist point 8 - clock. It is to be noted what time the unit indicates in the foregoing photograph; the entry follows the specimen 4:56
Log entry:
6:40
